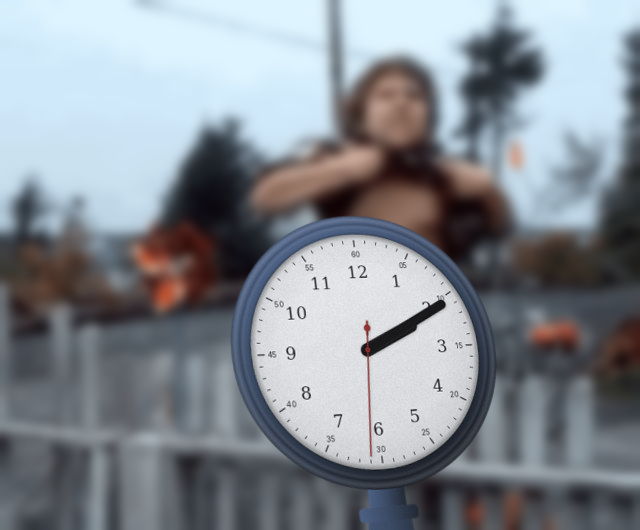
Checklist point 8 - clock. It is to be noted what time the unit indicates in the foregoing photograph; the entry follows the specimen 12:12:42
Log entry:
2:10:31
